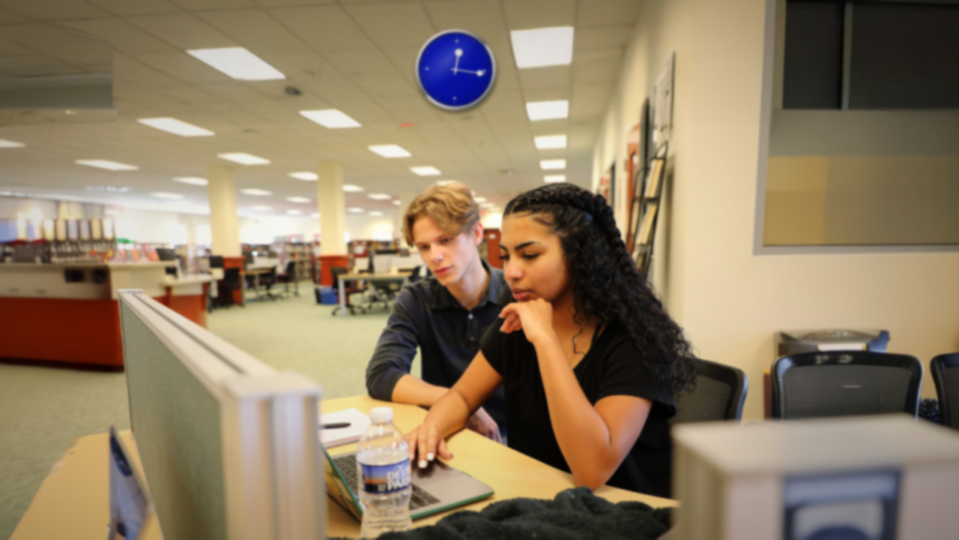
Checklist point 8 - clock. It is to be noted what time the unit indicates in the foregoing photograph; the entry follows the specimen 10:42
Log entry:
12:16
